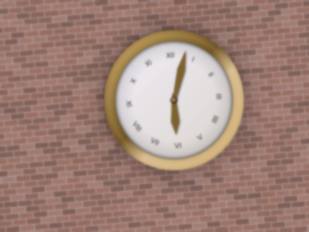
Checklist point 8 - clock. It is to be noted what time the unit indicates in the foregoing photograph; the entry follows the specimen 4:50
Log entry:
6:03
